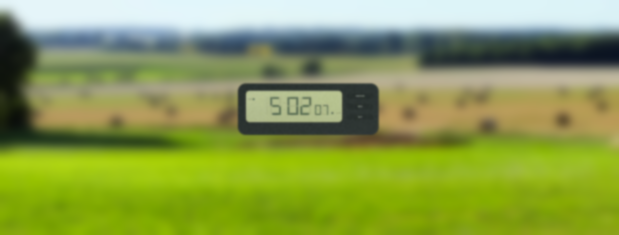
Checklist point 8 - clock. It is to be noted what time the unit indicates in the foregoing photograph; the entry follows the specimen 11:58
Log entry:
5:02
